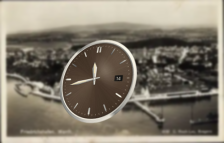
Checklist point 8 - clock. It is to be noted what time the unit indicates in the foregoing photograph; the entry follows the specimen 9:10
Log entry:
11:43
